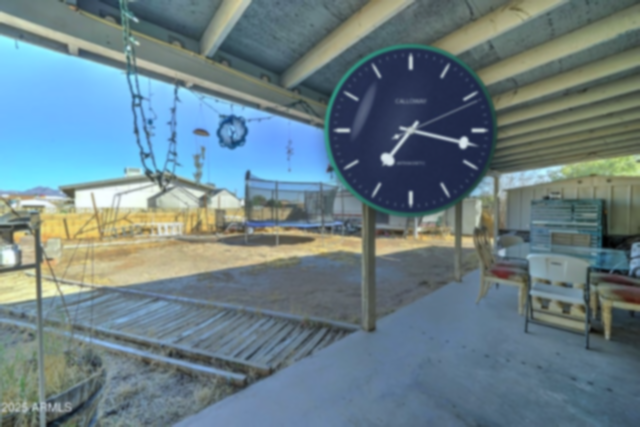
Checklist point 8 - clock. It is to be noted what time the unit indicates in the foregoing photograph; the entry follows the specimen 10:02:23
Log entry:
7:17:11
